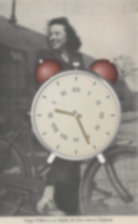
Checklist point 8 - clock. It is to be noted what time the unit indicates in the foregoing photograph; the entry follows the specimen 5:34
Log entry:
9:26
